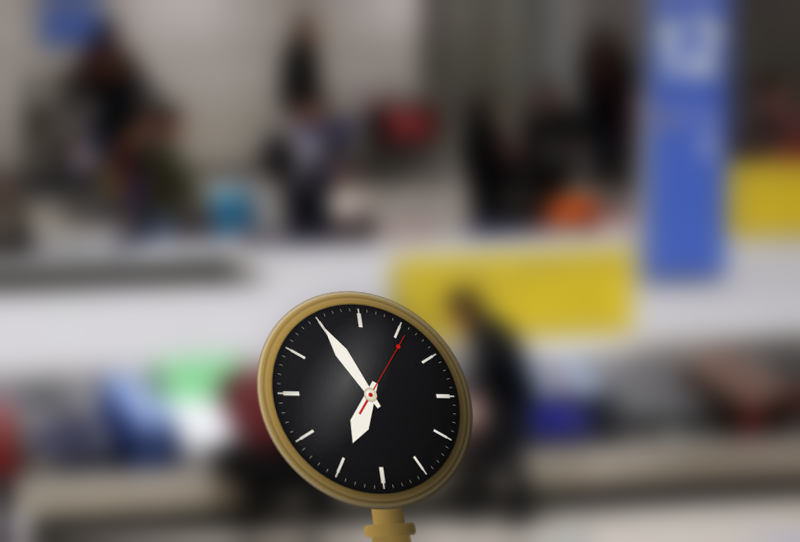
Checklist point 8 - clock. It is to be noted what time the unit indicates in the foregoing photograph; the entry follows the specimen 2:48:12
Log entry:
6:55:06
